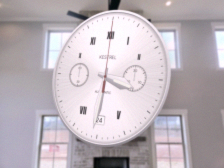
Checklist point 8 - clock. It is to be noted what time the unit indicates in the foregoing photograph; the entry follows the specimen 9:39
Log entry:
3:31
